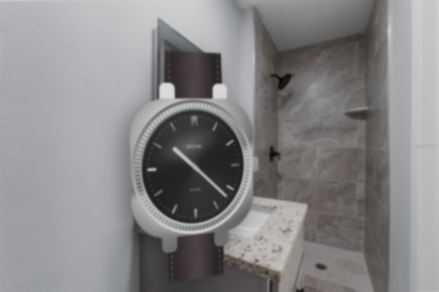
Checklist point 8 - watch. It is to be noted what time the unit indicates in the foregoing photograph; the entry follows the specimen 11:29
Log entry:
10:22
